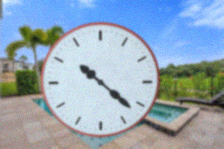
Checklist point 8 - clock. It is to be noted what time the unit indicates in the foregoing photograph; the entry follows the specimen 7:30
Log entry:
10:22
